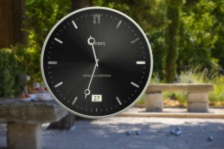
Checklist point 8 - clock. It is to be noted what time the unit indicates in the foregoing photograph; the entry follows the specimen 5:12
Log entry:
11:33
